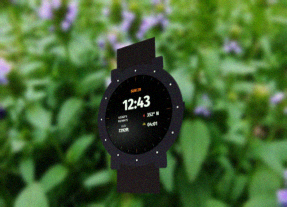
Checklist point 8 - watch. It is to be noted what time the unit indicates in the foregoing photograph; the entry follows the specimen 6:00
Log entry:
12:43
